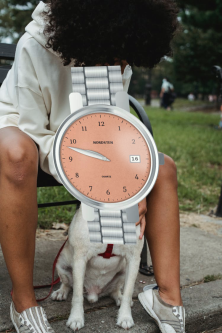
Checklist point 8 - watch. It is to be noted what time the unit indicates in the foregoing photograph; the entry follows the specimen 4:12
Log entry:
9:48
